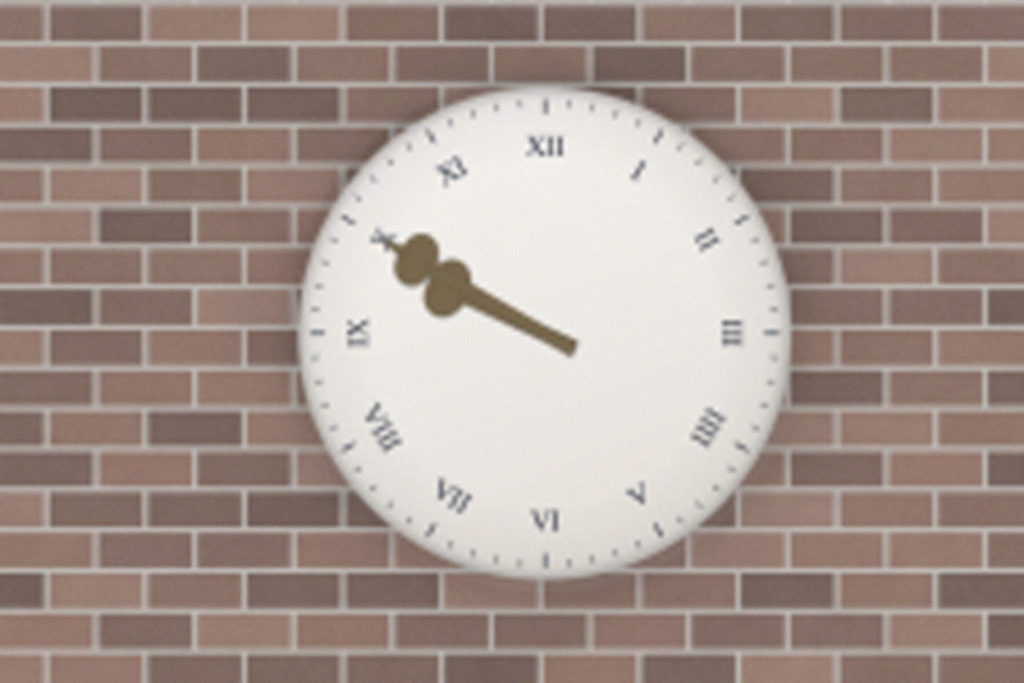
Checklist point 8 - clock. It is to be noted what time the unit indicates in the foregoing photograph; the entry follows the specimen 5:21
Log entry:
9:50
